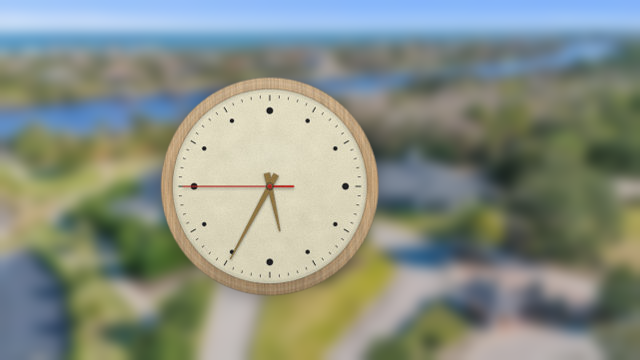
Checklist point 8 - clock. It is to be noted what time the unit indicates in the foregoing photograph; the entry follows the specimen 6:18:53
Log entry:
5:34:45
